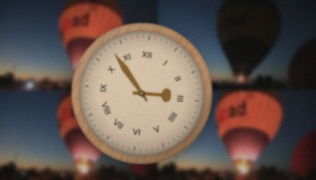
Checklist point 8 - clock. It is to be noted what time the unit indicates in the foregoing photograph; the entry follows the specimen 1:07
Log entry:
2:53
